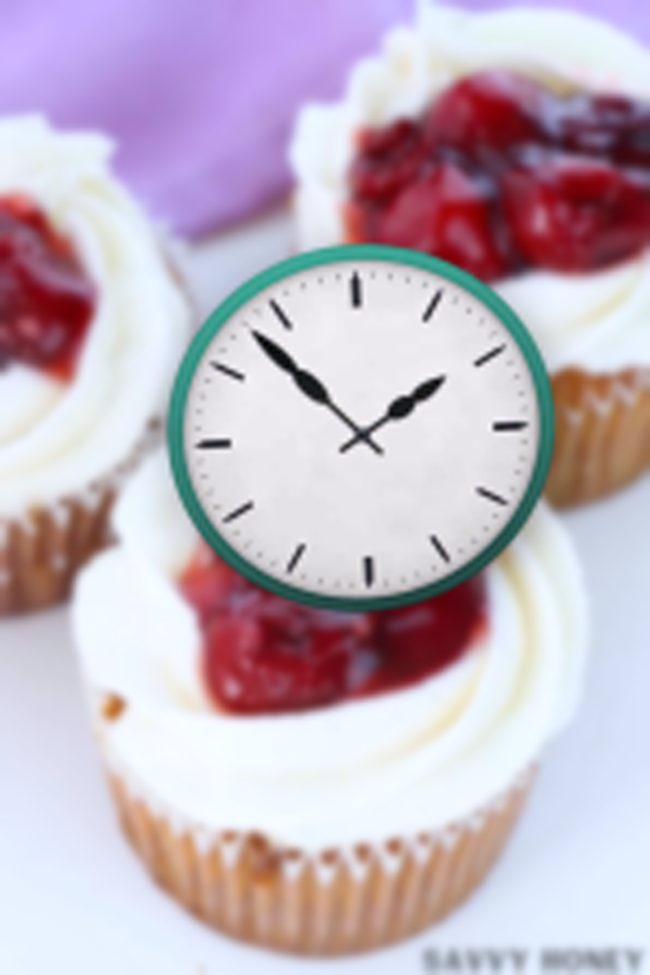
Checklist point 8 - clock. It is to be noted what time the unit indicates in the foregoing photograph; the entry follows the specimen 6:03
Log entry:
1:53
